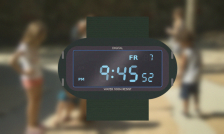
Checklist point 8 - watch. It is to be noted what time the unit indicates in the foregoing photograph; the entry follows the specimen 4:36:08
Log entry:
9:45:52
